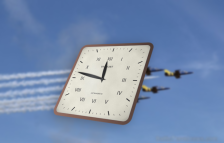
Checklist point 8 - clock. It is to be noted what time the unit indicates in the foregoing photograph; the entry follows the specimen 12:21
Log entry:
11:47
